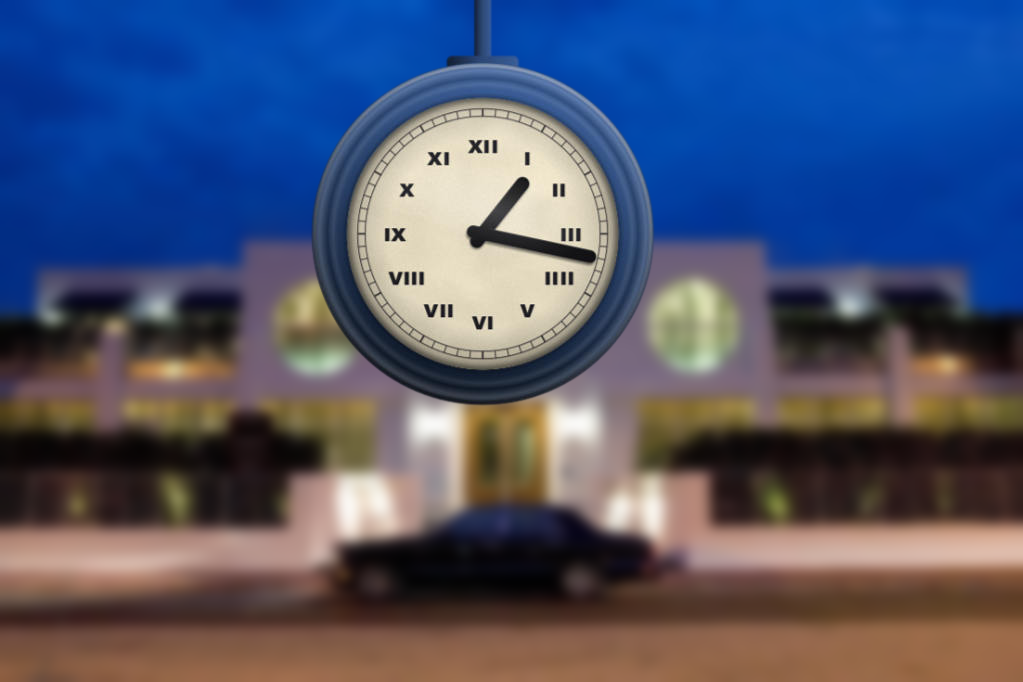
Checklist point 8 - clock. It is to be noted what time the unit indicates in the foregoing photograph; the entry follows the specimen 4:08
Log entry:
1:17
